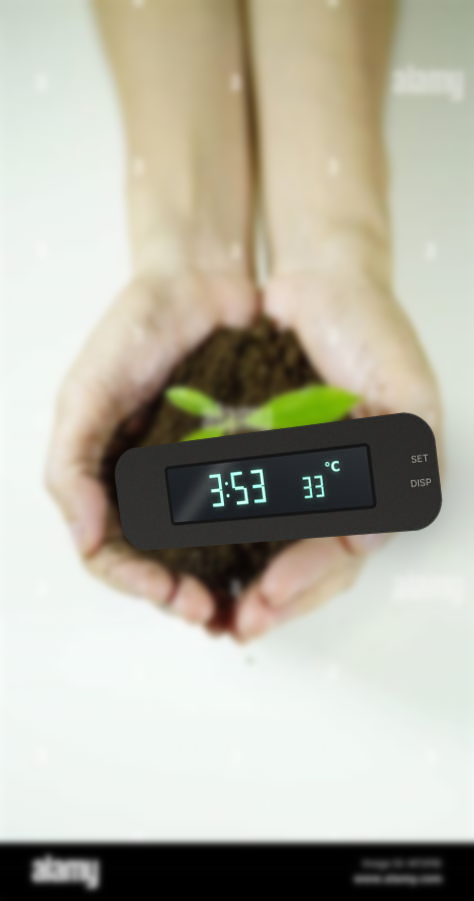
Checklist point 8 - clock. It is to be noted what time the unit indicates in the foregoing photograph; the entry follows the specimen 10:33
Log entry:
3:53
